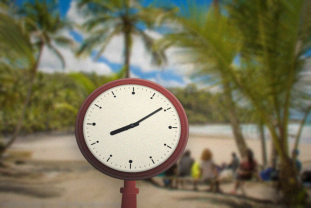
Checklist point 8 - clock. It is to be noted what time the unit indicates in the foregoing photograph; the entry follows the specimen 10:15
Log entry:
8:09
